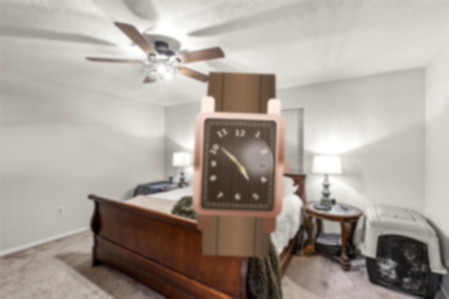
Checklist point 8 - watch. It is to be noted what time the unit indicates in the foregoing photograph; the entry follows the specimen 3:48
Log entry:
4:52
